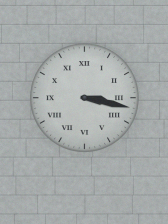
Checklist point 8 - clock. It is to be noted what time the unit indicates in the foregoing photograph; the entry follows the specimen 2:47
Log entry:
3:17
